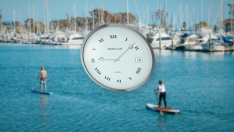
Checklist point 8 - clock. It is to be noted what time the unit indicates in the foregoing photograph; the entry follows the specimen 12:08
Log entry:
9:08
